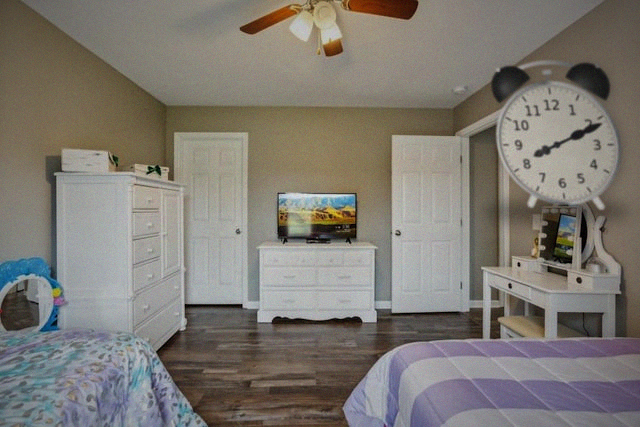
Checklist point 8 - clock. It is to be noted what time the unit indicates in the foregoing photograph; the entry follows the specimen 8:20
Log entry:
8:11
